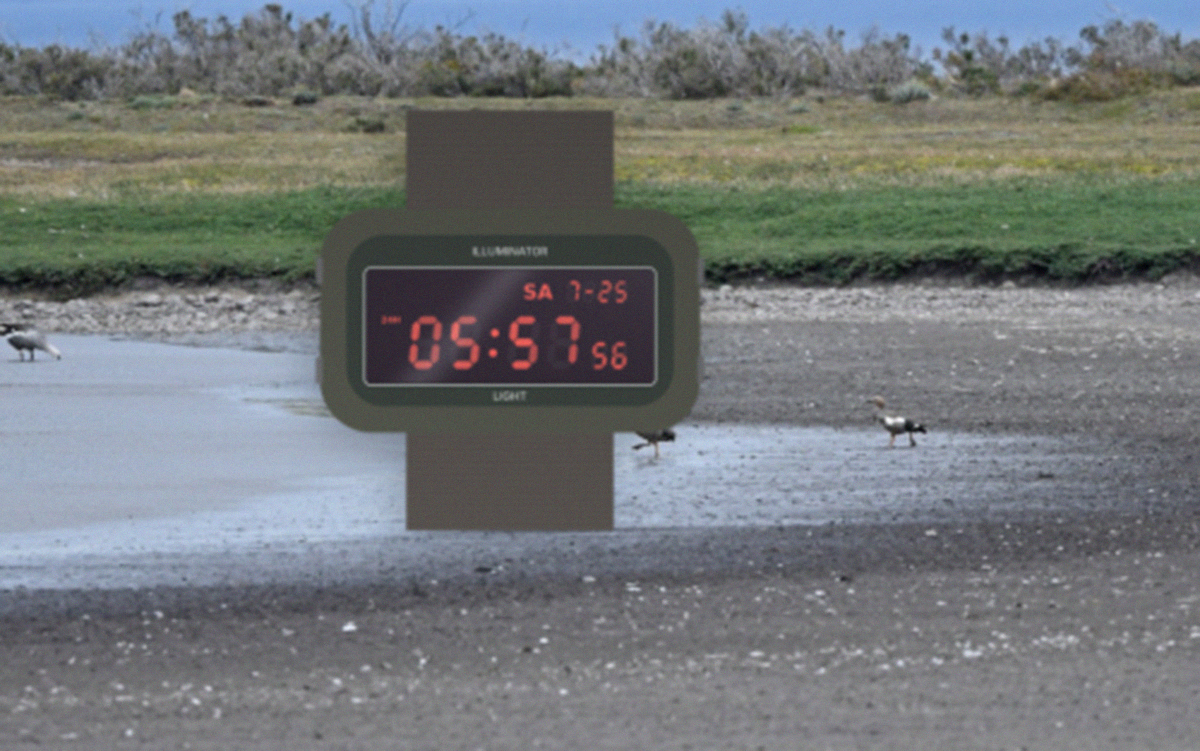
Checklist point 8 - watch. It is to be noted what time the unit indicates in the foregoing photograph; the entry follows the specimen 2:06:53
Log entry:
5:57:56
